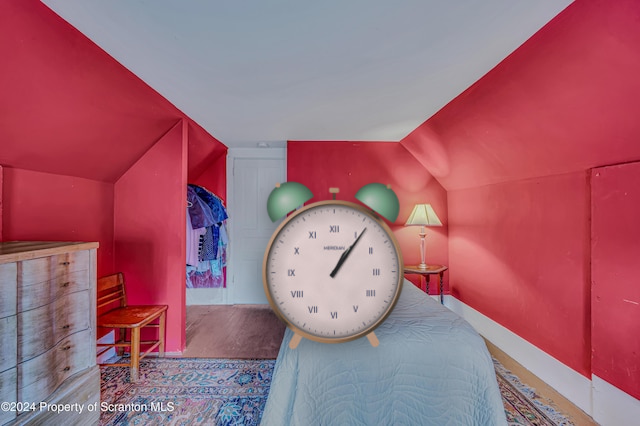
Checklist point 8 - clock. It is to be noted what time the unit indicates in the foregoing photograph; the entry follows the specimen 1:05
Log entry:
1:06
